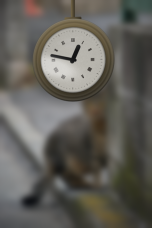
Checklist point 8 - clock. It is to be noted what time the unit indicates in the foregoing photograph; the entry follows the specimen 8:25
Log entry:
12:47
